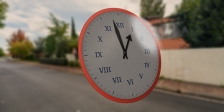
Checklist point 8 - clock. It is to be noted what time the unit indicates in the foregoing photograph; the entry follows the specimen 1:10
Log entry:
12:58
